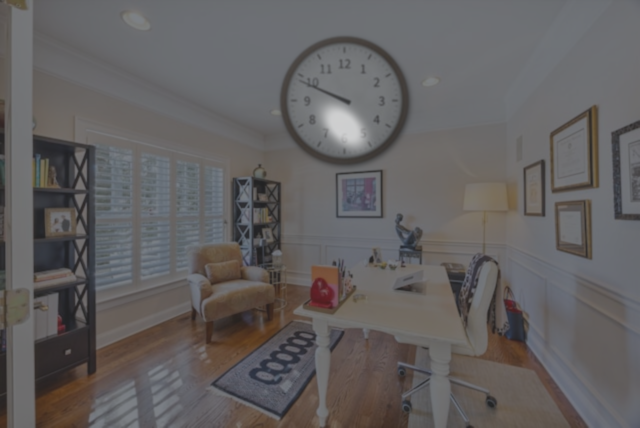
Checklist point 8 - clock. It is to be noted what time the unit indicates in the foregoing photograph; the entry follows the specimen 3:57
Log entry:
9:49
